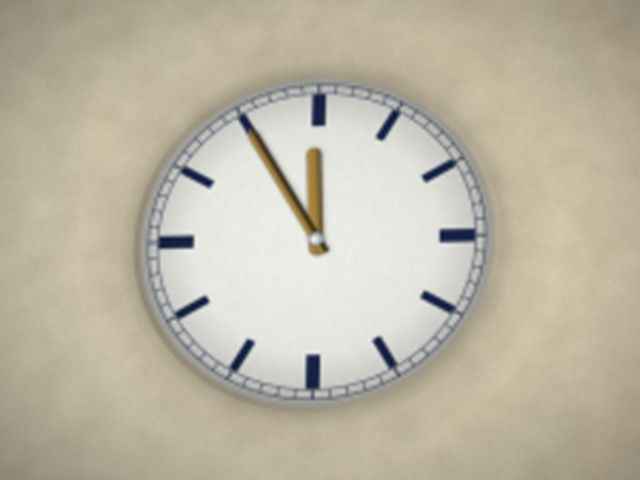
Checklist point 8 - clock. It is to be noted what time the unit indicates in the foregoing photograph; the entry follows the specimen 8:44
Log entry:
11:55
